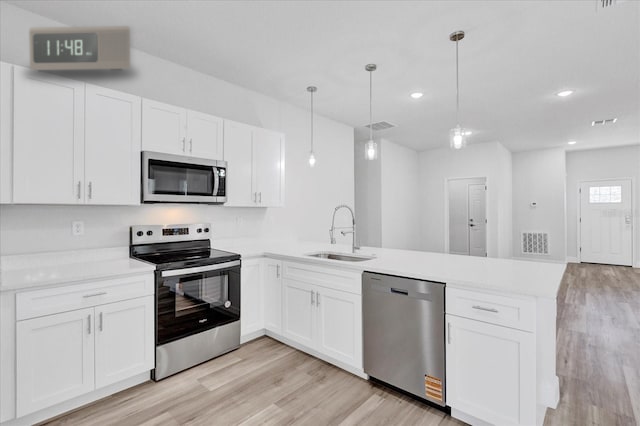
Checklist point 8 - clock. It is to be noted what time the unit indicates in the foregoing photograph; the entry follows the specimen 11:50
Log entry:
11:48
